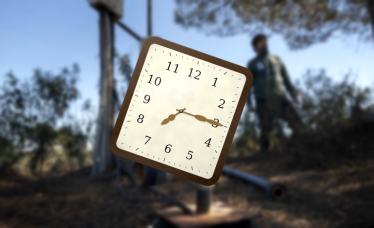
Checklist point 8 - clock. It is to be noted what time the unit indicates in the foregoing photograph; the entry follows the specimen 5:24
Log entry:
7:15
